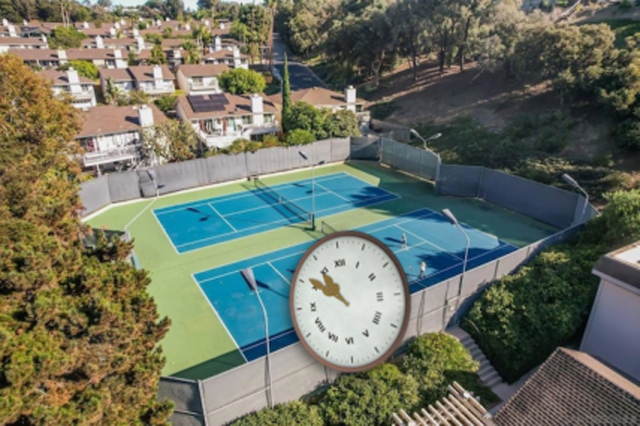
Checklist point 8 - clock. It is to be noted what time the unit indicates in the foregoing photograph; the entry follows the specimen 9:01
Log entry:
10:51
